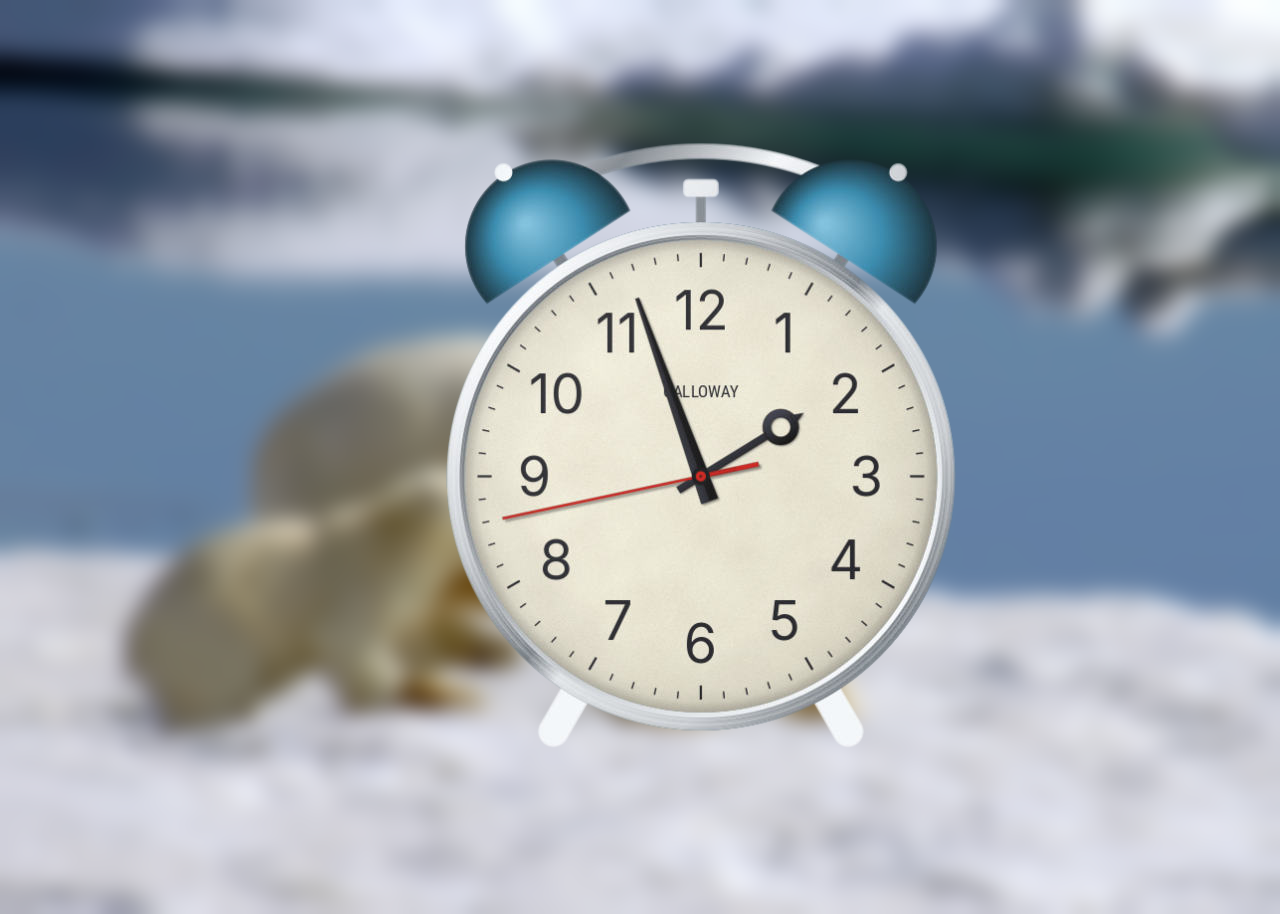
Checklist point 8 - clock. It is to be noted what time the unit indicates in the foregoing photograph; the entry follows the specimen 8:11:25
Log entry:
1:56:43
